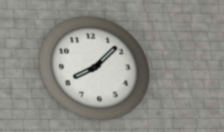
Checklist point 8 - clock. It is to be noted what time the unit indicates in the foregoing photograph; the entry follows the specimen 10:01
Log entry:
8:08
